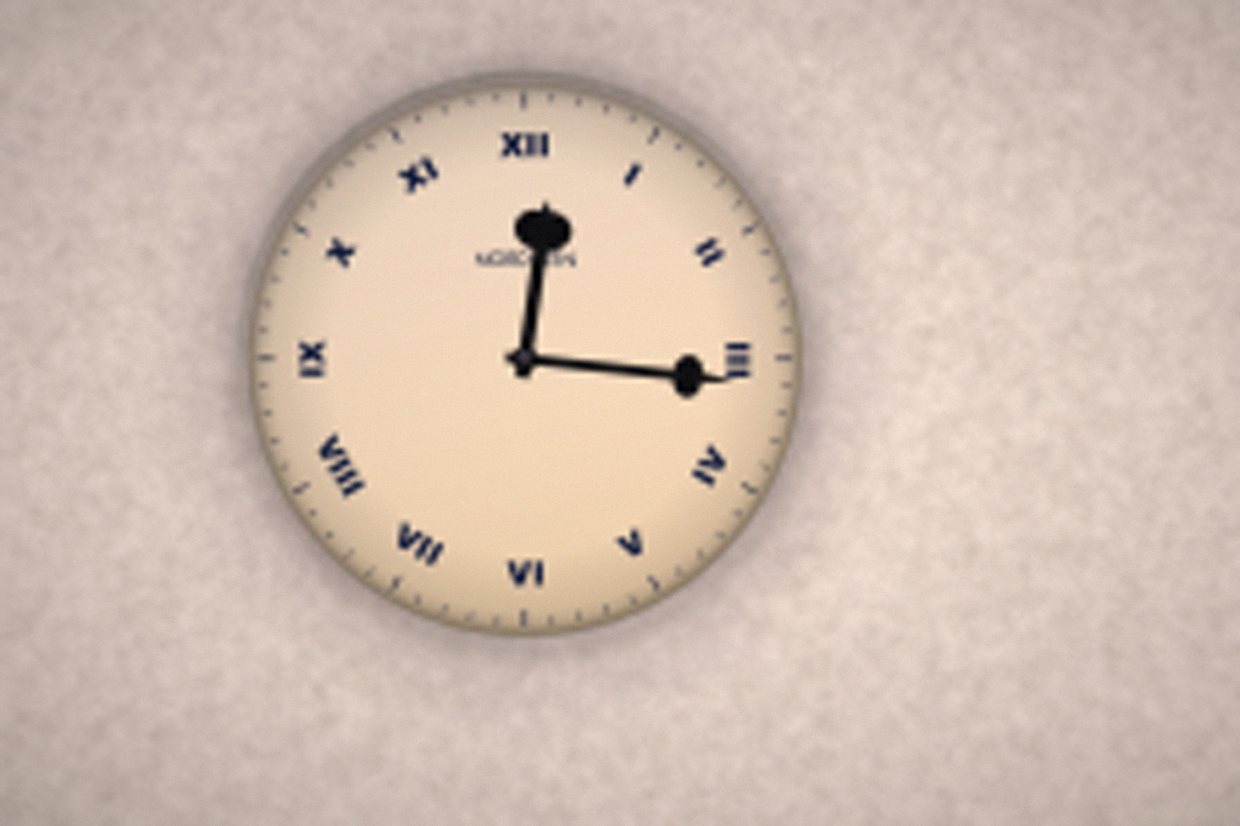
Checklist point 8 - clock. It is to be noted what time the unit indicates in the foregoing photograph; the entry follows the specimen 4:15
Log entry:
12:16
